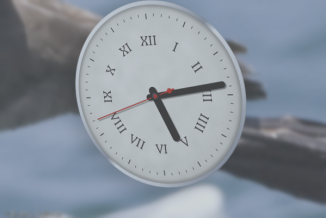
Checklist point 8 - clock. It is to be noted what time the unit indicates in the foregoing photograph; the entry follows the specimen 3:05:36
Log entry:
5:13:42
